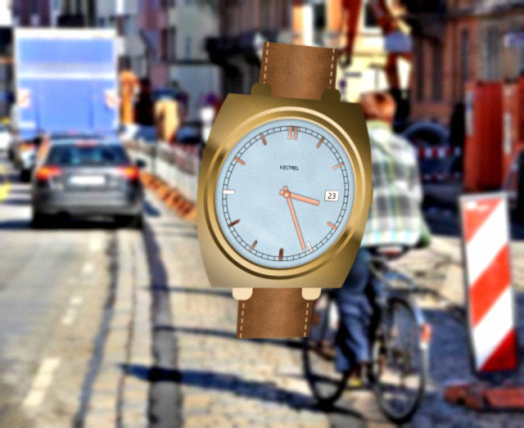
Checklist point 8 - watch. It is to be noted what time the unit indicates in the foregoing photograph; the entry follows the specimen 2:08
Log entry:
3:26
